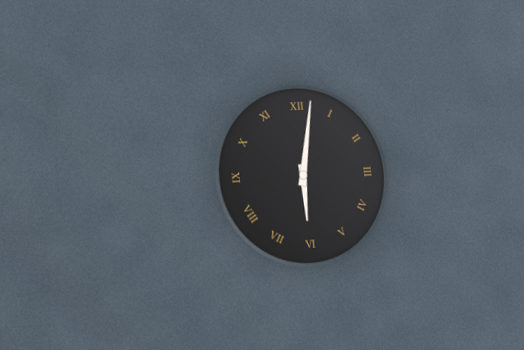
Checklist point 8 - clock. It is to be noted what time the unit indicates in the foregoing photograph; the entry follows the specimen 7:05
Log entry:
6:02
